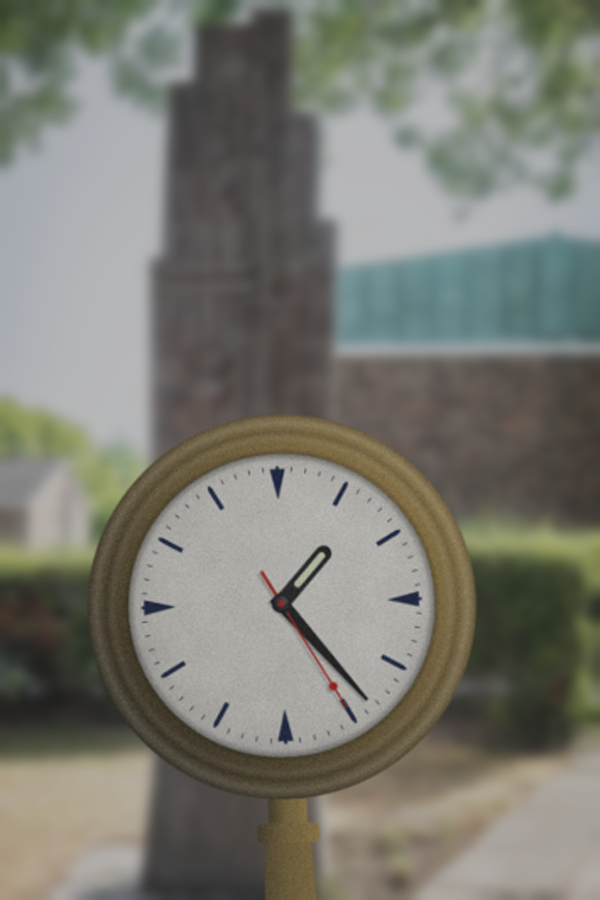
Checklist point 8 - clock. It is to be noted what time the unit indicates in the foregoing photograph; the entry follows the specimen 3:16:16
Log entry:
1:23:25
